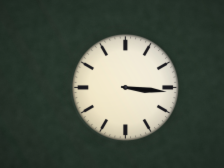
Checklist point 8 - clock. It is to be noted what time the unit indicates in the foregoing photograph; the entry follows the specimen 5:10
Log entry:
3:16
